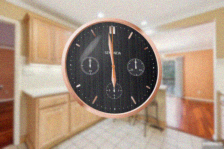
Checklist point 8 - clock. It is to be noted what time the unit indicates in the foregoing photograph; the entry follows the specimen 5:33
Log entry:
5:59
